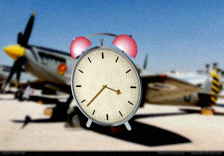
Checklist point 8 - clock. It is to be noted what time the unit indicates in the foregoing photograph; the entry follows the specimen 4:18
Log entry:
3:38
